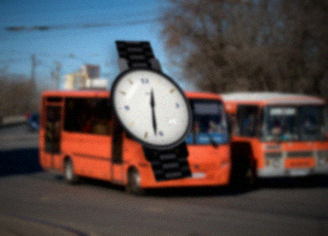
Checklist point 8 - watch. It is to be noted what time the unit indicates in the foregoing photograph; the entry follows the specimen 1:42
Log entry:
12:32
